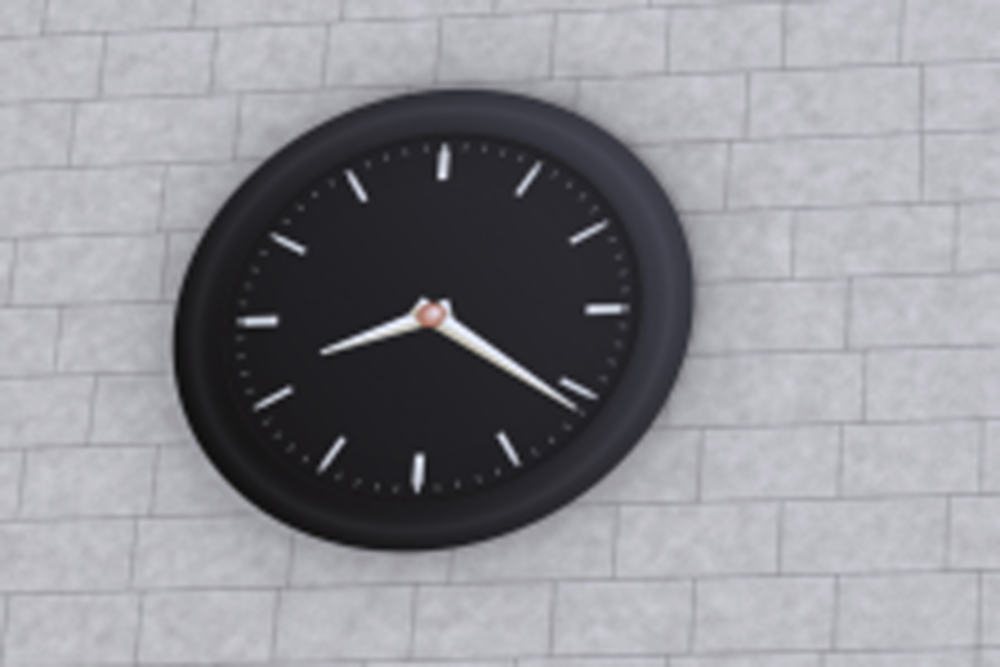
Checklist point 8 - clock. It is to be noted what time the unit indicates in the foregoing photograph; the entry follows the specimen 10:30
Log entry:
8:21
